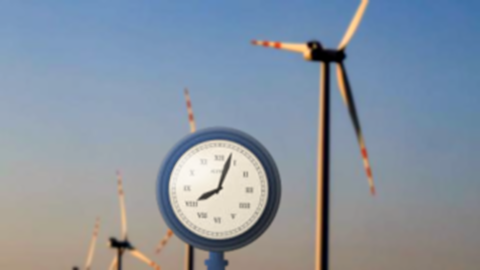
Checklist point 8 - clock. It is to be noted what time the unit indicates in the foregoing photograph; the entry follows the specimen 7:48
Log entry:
8:03
